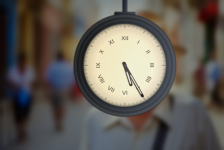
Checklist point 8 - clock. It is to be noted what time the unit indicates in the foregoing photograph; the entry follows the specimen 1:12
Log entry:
5:25
